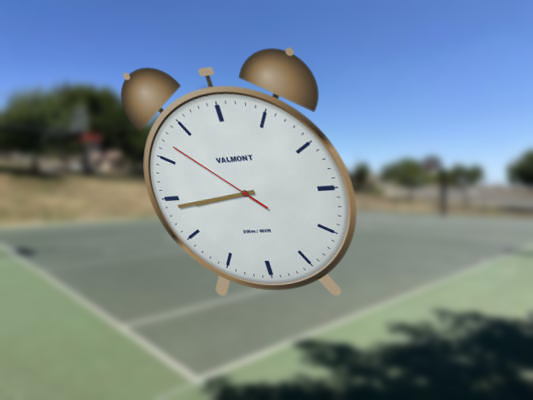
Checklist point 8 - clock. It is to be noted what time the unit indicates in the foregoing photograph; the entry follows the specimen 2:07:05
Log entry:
8:43:52
